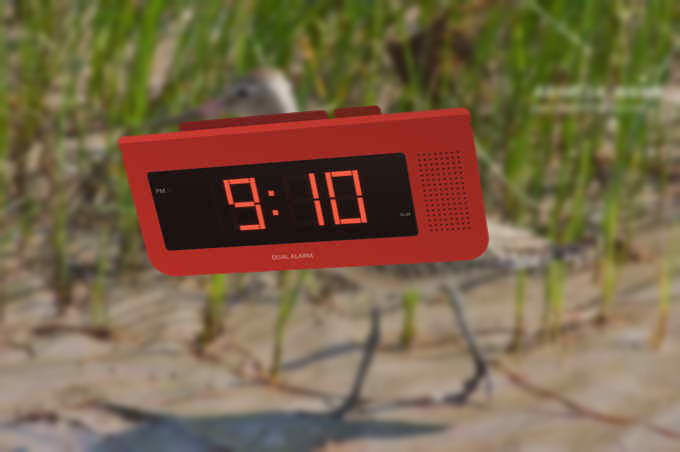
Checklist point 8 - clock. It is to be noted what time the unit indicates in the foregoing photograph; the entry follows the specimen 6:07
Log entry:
9:10
